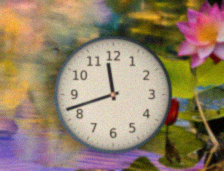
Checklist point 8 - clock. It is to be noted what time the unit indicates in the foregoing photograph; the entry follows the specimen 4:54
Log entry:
11:42
